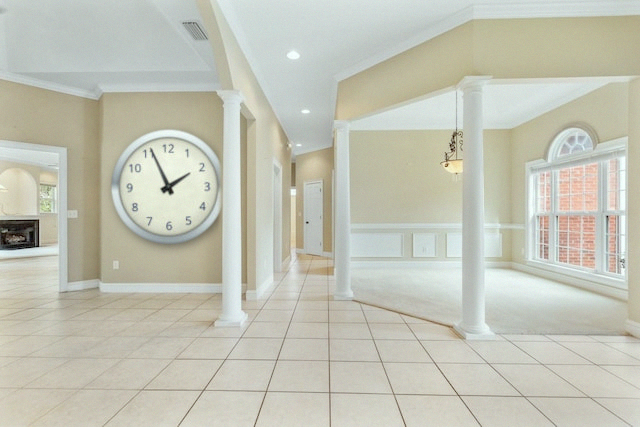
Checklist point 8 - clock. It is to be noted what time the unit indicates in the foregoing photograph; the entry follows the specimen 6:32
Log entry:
1:56
